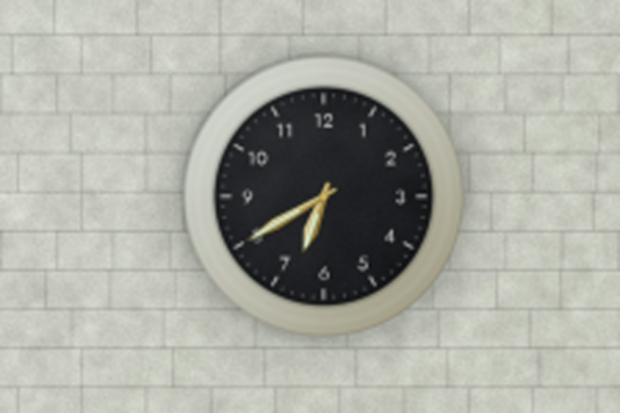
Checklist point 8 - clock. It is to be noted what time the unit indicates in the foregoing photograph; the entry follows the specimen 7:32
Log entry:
6:40
